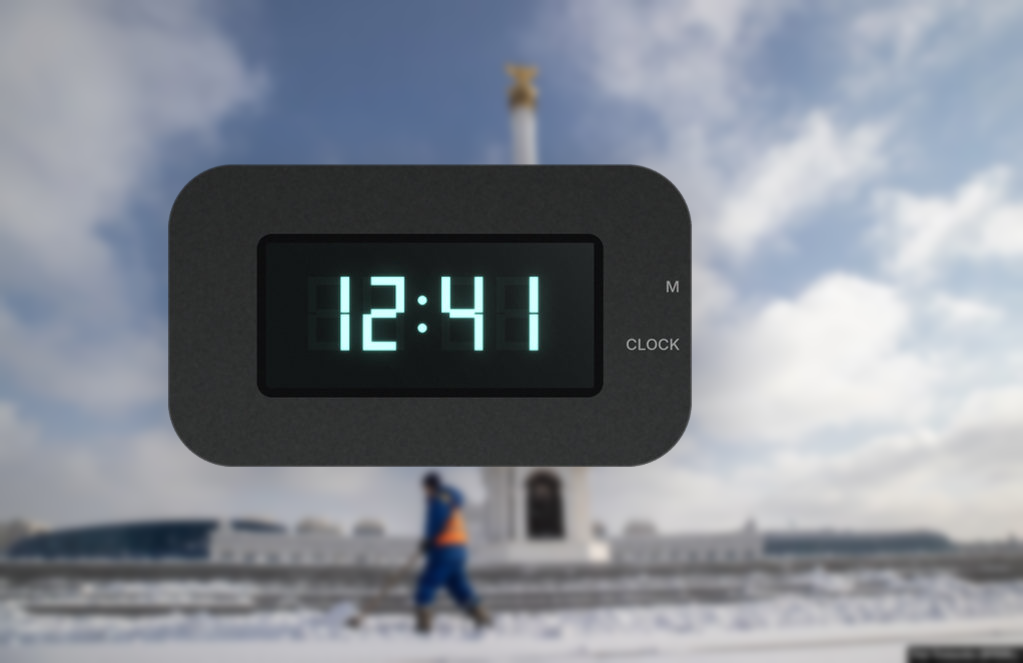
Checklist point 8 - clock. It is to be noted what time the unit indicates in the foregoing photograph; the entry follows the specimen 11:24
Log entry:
12:41
